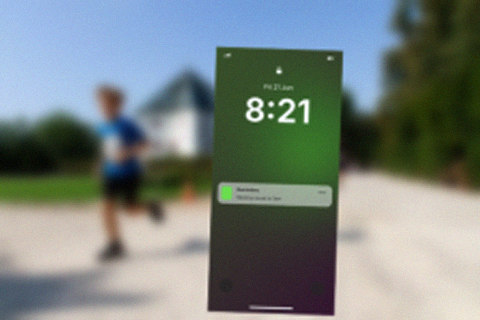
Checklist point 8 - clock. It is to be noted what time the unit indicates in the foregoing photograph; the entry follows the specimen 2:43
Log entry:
8:21
